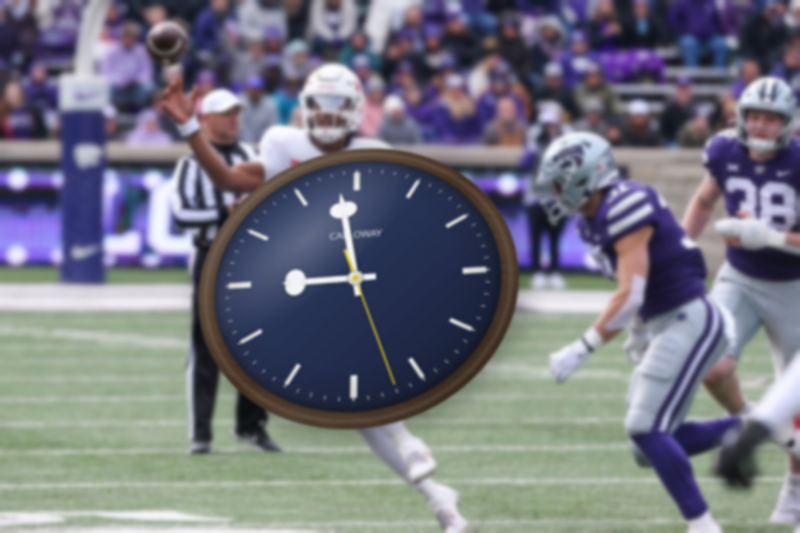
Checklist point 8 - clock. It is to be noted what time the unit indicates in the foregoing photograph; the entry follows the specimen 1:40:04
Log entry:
8:58:27
